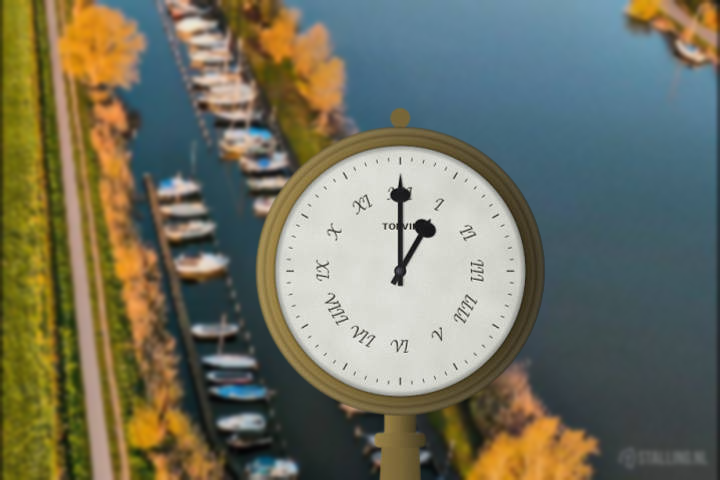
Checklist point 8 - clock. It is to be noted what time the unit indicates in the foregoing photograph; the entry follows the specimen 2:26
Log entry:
1:00
